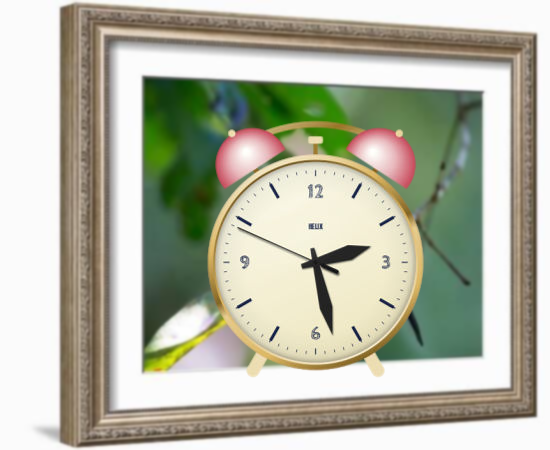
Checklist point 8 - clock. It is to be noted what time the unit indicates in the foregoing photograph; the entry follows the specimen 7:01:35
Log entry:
2:27:49
